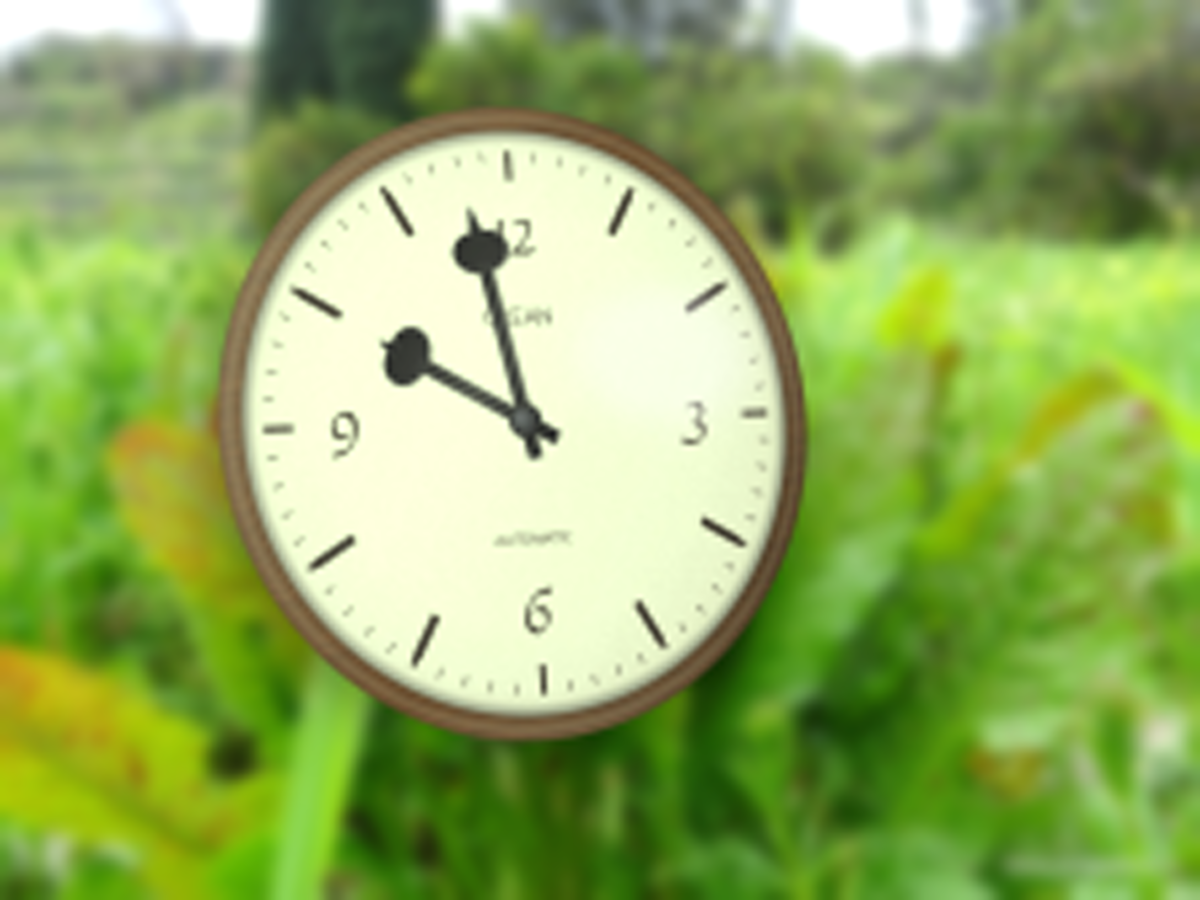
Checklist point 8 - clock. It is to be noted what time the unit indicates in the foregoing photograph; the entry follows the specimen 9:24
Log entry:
9:58
